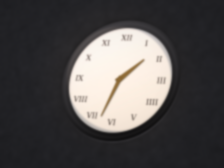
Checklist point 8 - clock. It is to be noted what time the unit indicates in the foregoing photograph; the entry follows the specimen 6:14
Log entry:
1:33
